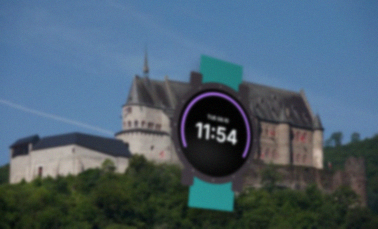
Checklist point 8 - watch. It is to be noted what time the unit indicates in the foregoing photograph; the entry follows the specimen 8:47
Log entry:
11:54
